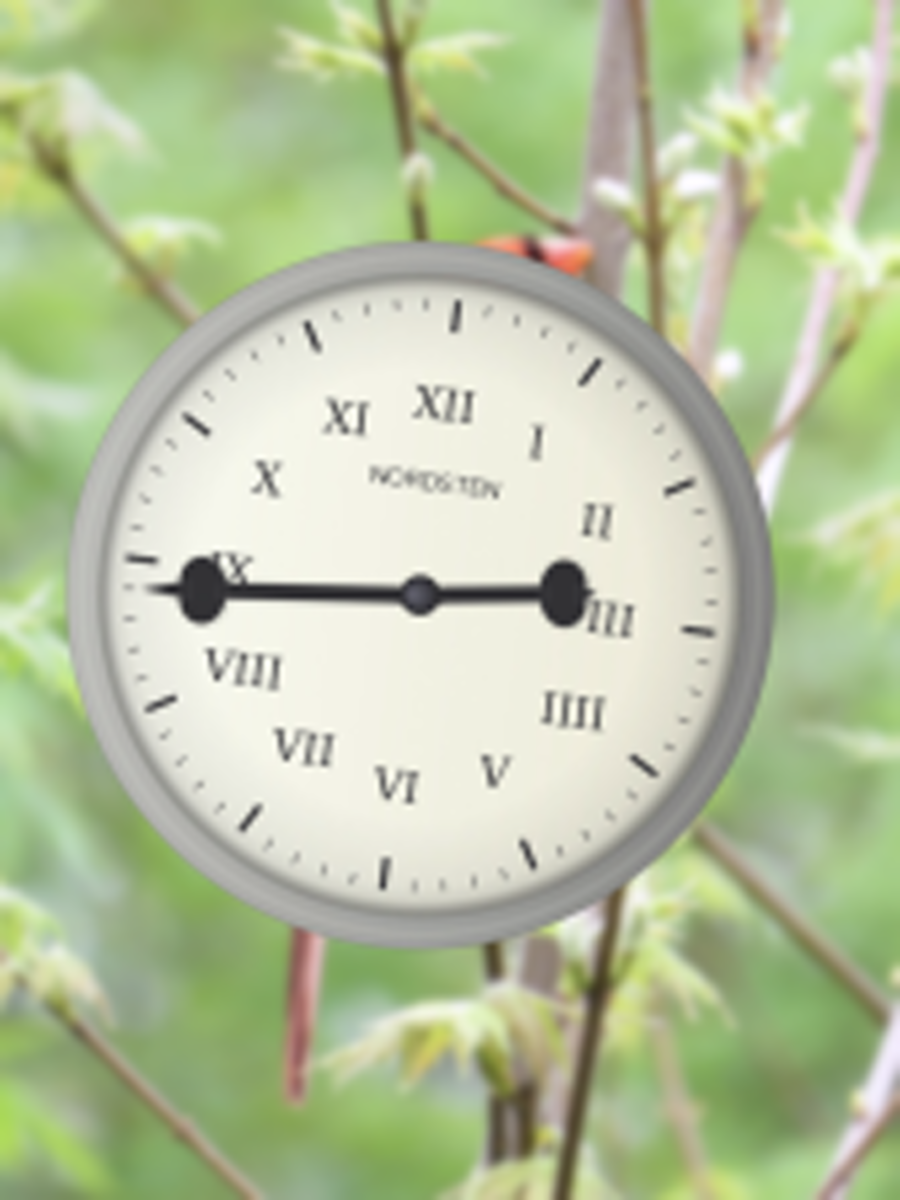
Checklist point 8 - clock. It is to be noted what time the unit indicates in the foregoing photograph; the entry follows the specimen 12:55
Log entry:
2:44
